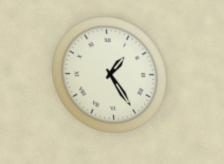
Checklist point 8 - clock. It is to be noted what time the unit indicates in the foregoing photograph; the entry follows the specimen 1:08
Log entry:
1:25
